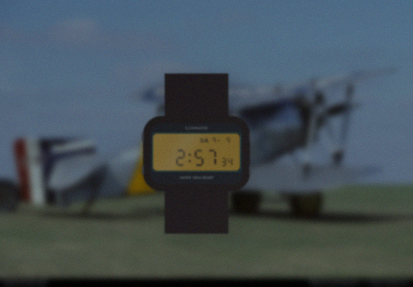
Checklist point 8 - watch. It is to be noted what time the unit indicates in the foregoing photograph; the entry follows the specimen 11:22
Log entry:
2:57
